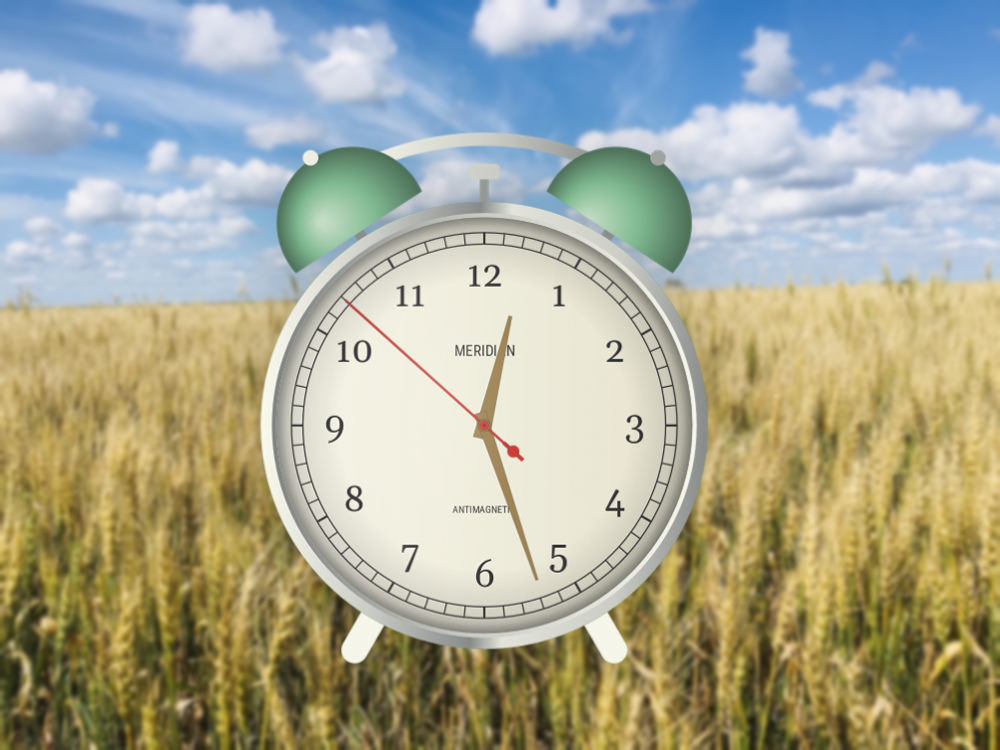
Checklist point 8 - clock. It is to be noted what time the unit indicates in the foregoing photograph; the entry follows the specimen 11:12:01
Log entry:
12:26:52
